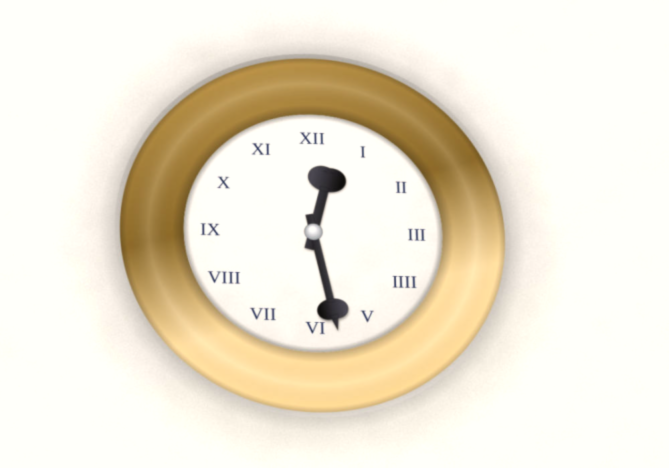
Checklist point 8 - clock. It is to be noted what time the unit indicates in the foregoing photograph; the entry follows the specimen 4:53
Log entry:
12:28
